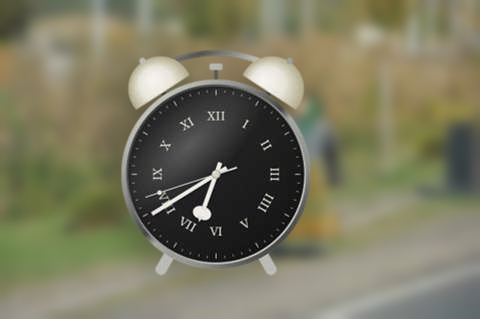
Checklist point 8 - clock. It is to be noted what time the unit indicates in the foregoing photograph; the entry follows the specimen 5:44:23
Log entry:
6:39:42
